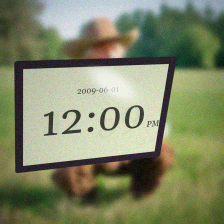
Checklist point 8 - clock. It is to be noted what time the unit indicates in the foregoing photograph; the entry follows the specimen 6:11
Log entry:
12:00
